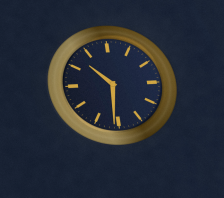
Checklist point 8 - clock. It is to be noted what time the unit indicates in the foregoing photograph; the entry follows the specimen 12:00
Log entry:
10:31
